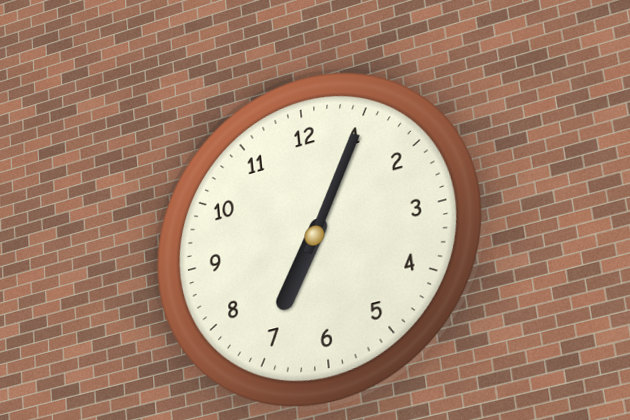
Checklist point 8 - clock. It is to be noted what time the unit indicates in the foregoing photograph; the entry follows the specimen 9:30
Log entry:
7:05
